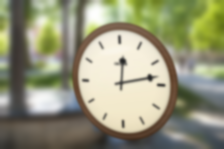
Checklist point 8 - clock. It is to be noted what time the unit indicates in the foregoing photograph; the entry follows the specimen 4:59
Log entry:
12:13
